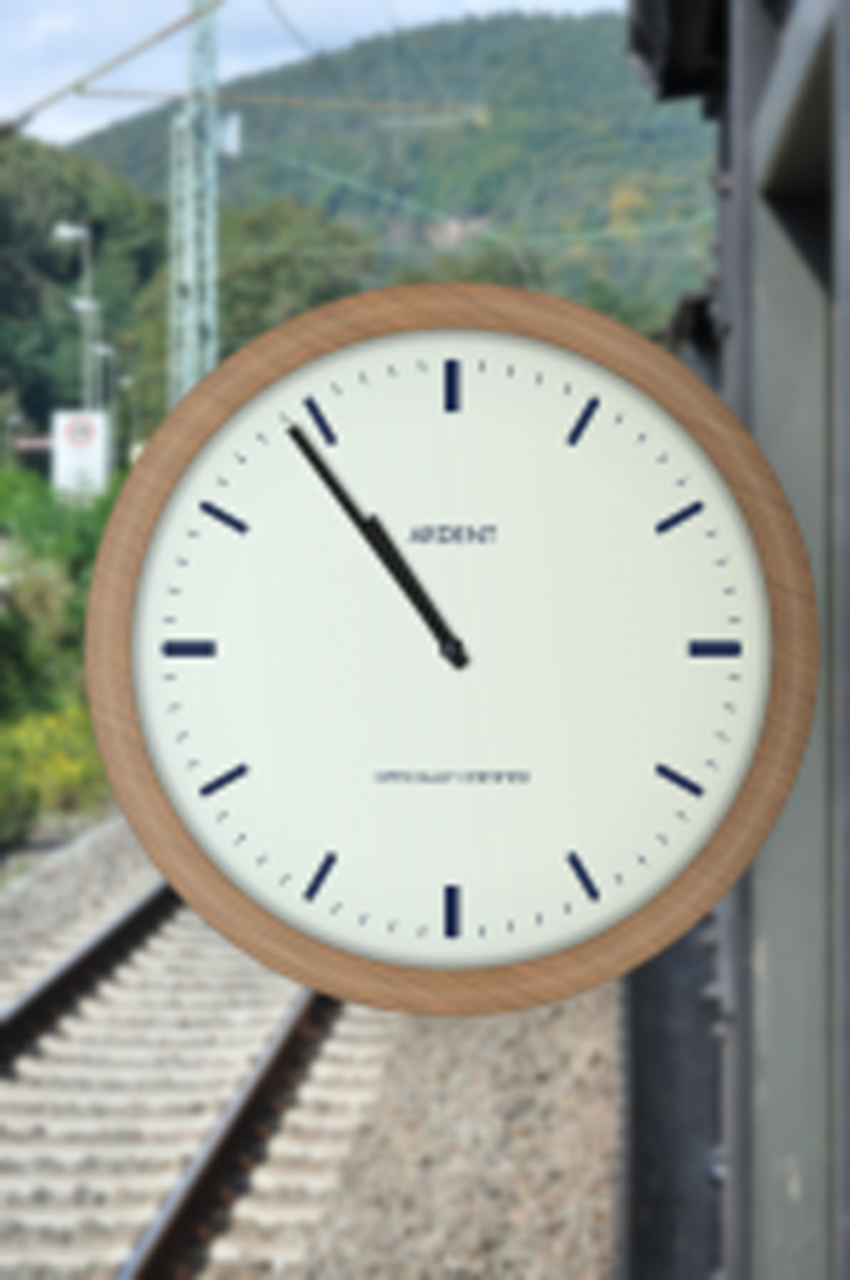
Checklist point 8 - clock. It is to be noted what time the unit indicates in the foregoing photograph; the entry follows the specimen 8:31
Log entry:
10:54
